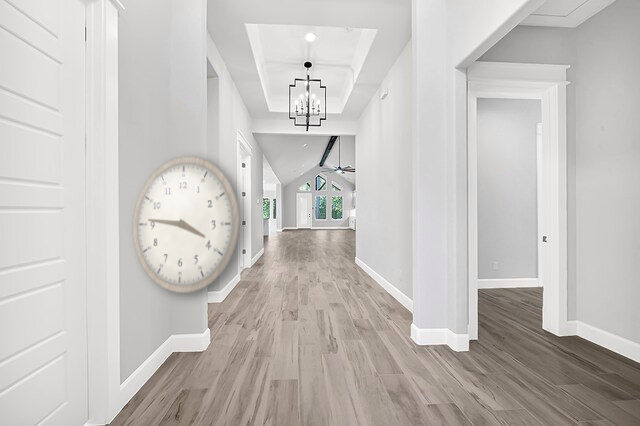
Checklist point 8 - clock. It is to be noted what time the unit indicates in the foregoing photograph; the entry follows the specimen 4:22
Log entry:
3:46
